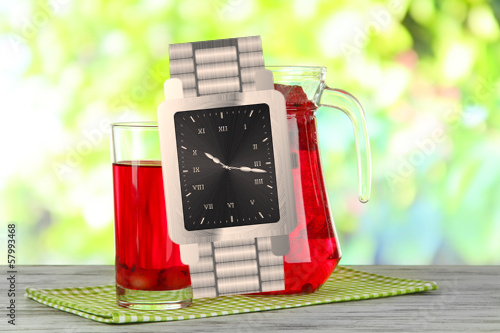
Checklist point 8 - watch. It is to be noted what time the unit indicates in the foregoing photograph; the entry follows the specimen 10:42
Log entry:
10:17
